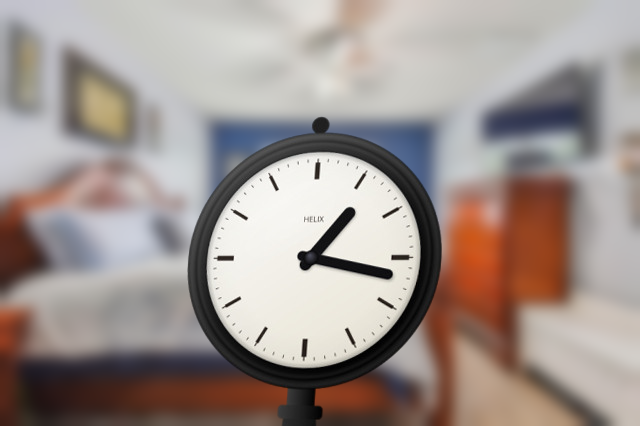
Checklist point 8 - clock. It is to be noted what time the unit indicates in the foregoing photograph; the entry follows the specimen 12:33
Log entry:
1:17
